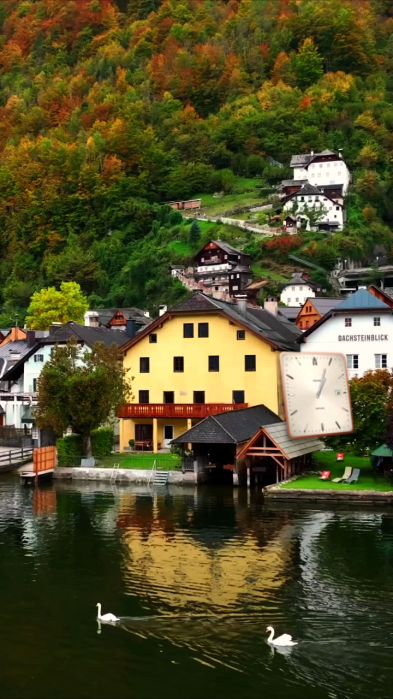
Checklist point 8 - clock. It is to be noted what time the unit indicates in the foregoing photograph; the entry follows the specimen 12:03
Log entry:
1:04
